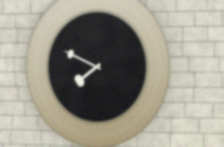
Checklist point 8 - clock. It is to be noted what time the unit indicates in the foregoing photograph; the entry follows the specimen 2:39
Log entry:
7:49
